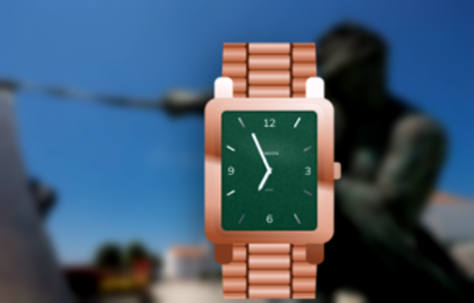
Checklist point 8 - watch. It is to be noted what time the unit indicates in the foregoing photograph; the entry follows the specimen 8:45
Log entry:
6:56
